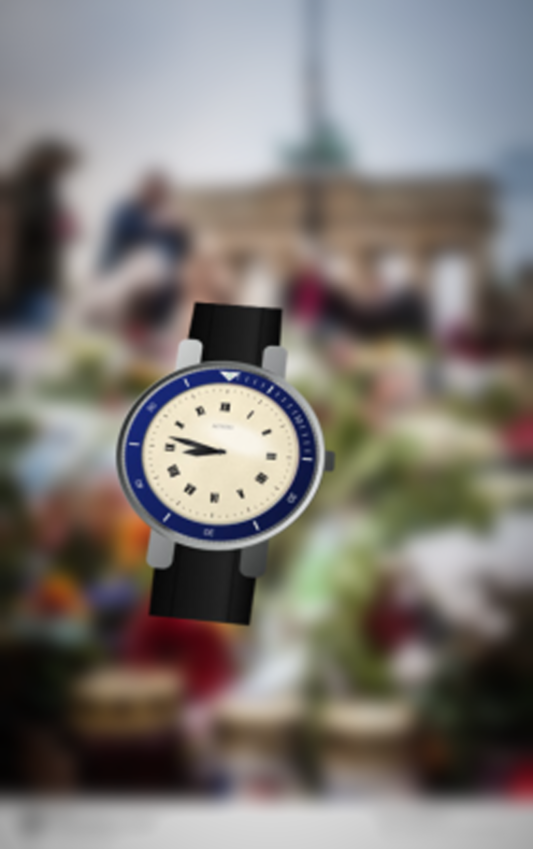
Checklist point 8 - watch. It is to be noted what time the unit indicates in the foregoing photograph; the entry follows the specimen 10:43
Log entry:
8:47
